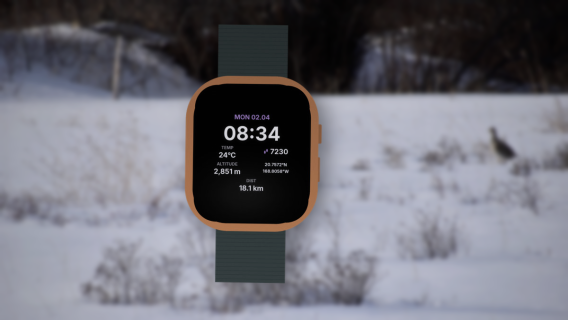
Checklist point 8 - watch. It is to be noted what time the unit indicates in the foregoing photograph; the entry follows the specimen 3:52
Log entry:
8:34
